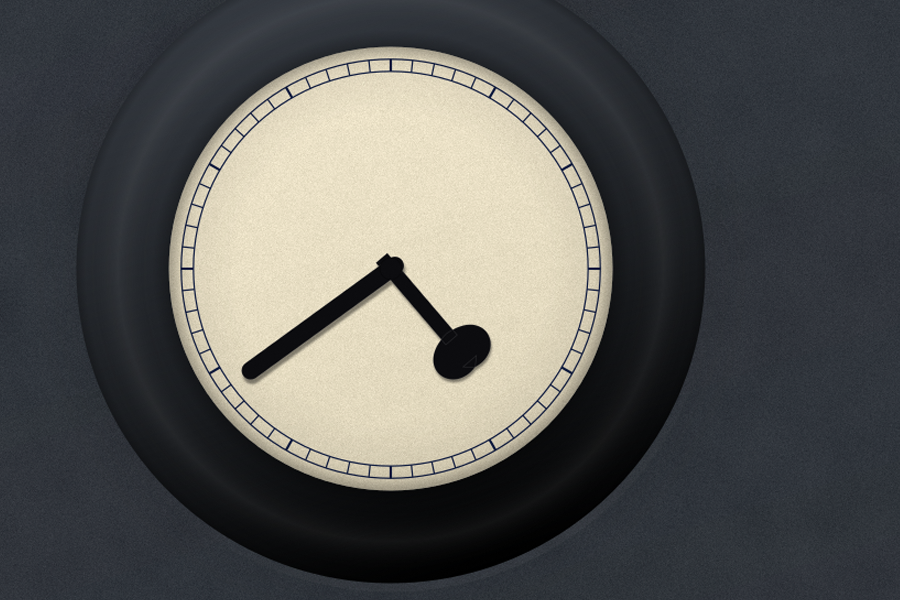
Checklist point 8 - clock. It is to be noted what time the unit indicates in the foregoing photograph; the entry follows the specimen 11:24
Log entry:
4:39
